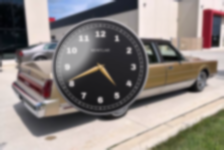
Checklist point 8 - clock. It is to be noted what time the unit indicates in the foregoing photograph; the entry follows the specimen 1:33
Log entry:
4:41
